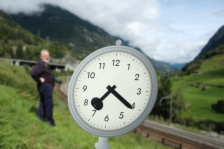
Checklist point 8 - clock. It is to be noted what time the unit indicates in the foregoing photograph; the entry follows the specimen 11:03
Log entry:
7:21
